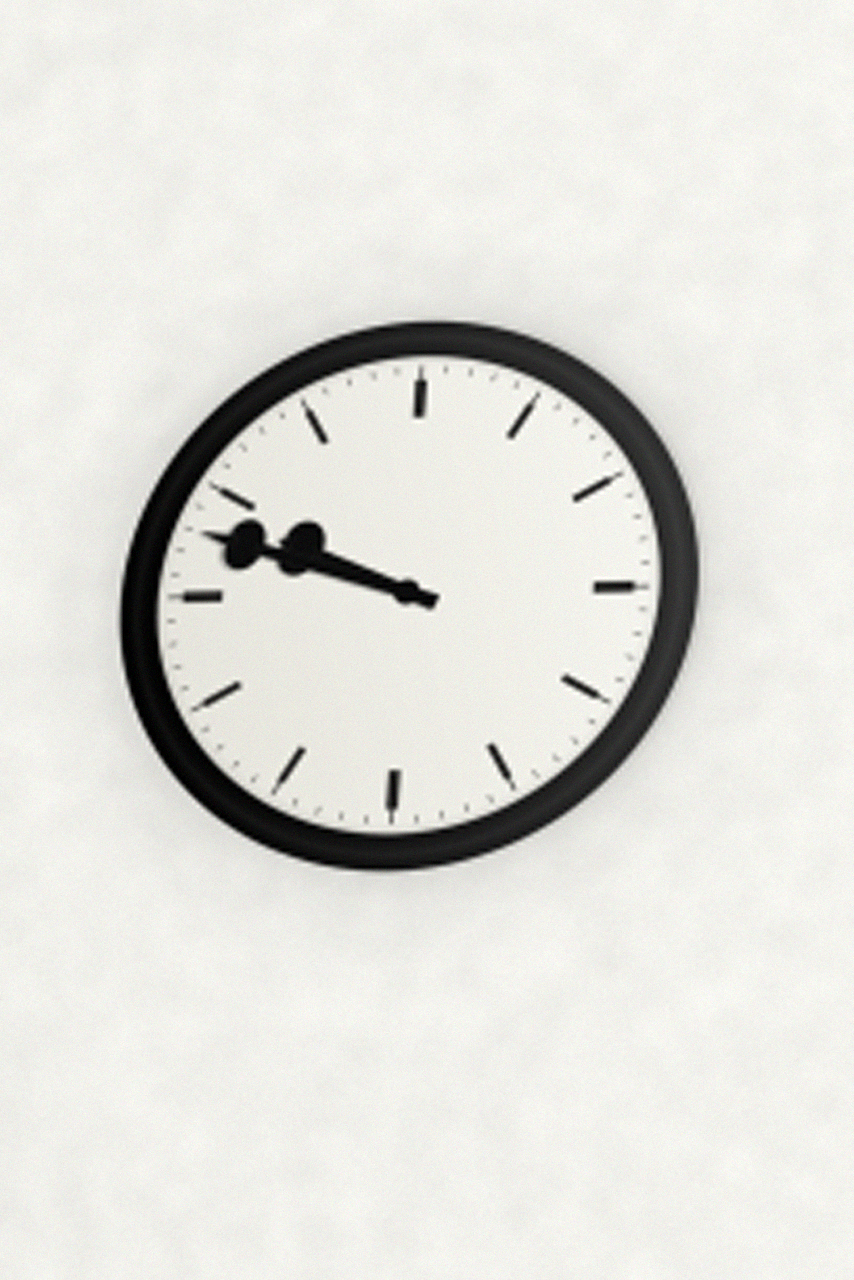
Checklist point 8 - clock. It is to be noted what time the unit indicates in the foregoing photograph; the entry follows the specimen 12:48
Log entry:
9:48
